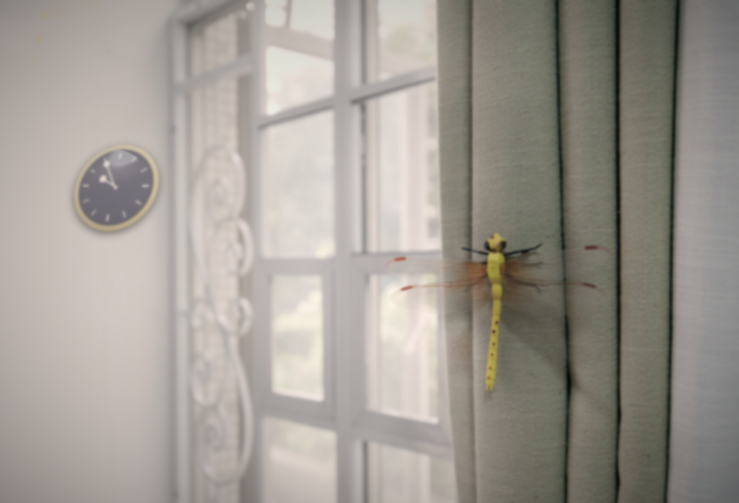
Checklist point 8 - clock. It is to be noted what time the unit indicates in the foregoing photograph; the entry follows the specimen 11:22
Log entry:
9:55
